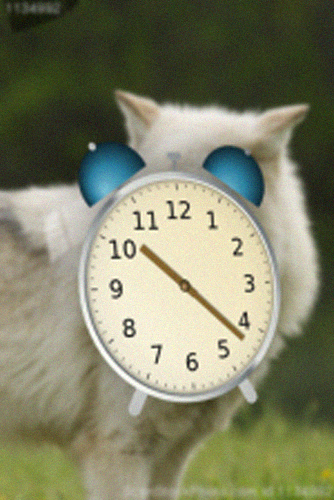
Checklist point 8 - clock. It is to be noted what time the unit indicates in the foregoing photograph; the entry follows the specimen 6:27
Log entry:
10:22
